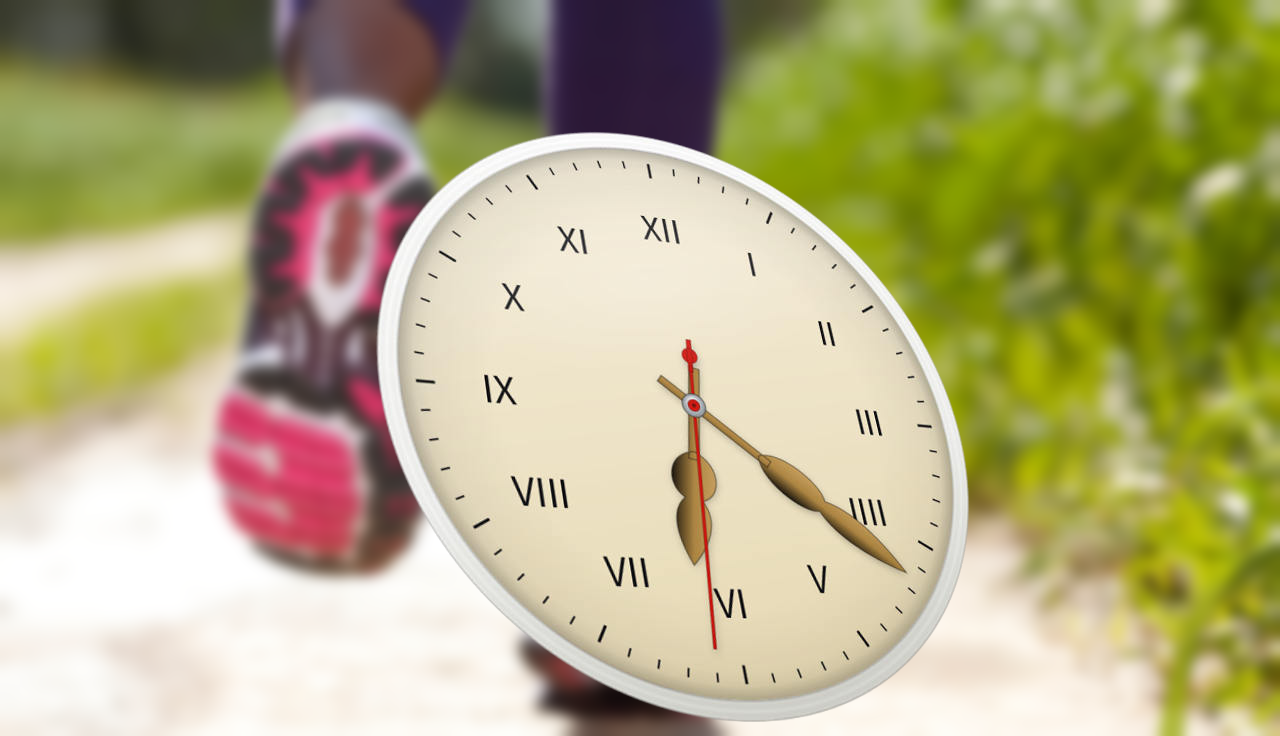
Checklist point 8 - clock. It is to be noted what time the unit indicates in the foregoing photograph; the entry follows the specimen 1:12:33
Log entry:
6:21:31
